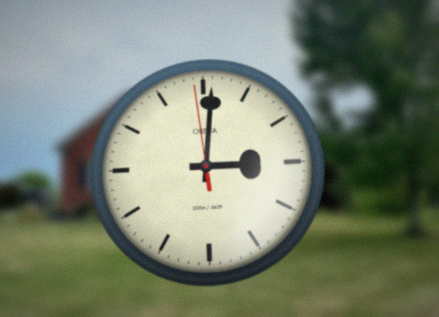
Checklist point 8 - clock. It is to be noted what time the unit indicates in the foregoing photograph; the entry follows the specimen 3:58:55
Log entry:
3:00:59
